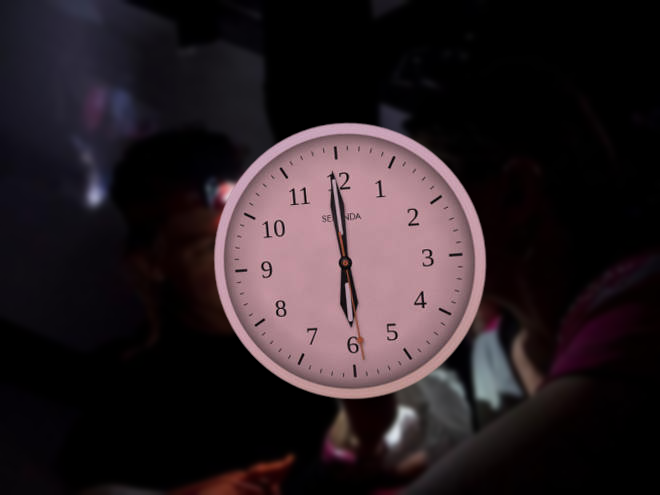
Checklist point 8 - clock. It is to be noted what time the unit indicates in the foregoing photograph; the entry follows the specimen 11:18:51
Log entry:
5:59:29
